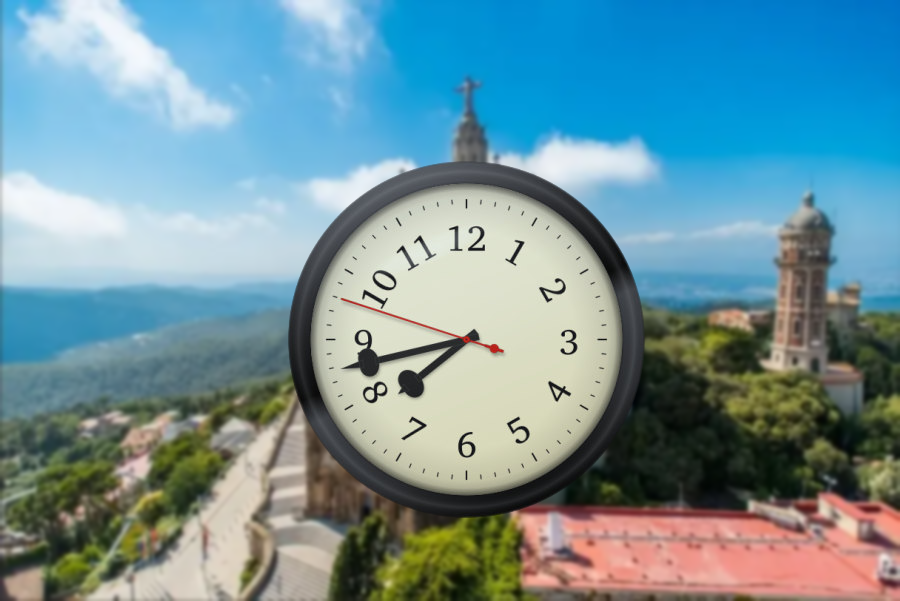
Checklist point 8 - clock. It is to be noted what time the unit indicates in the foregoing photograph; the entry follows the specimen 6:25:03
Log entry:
7:42:48
